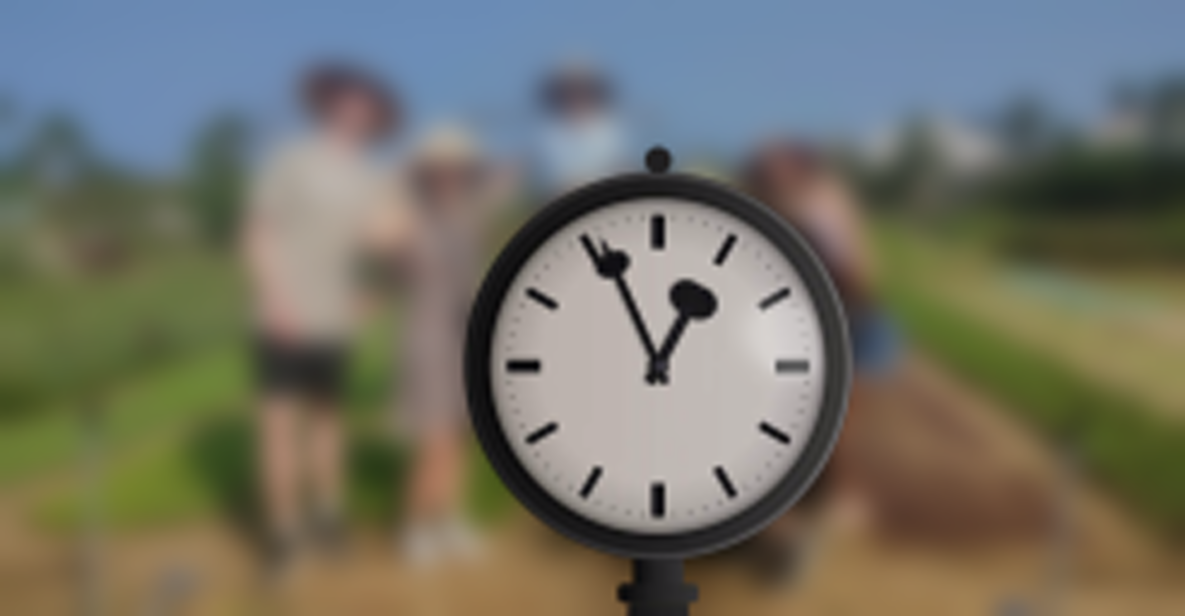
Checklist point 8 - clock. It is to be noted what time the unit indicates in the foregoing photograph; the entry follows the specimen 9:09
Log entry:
12:56
